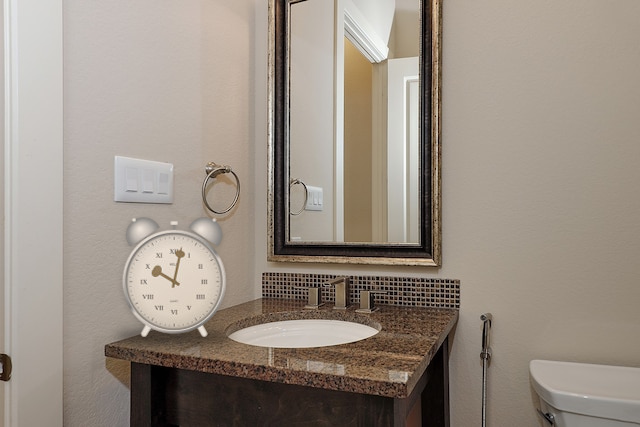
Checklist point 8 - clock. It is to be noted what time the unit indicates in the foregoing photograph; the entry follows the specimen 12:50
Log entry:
10:02
